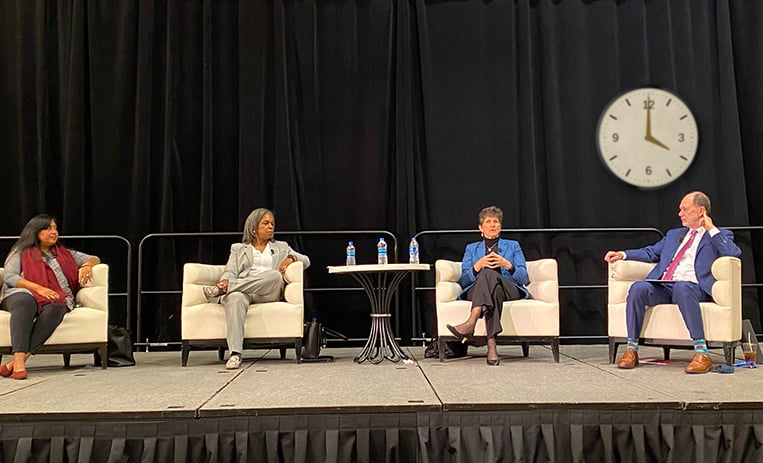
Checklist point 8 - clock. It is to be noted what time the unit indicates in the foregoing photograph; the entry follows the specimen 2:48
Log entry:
4:00
